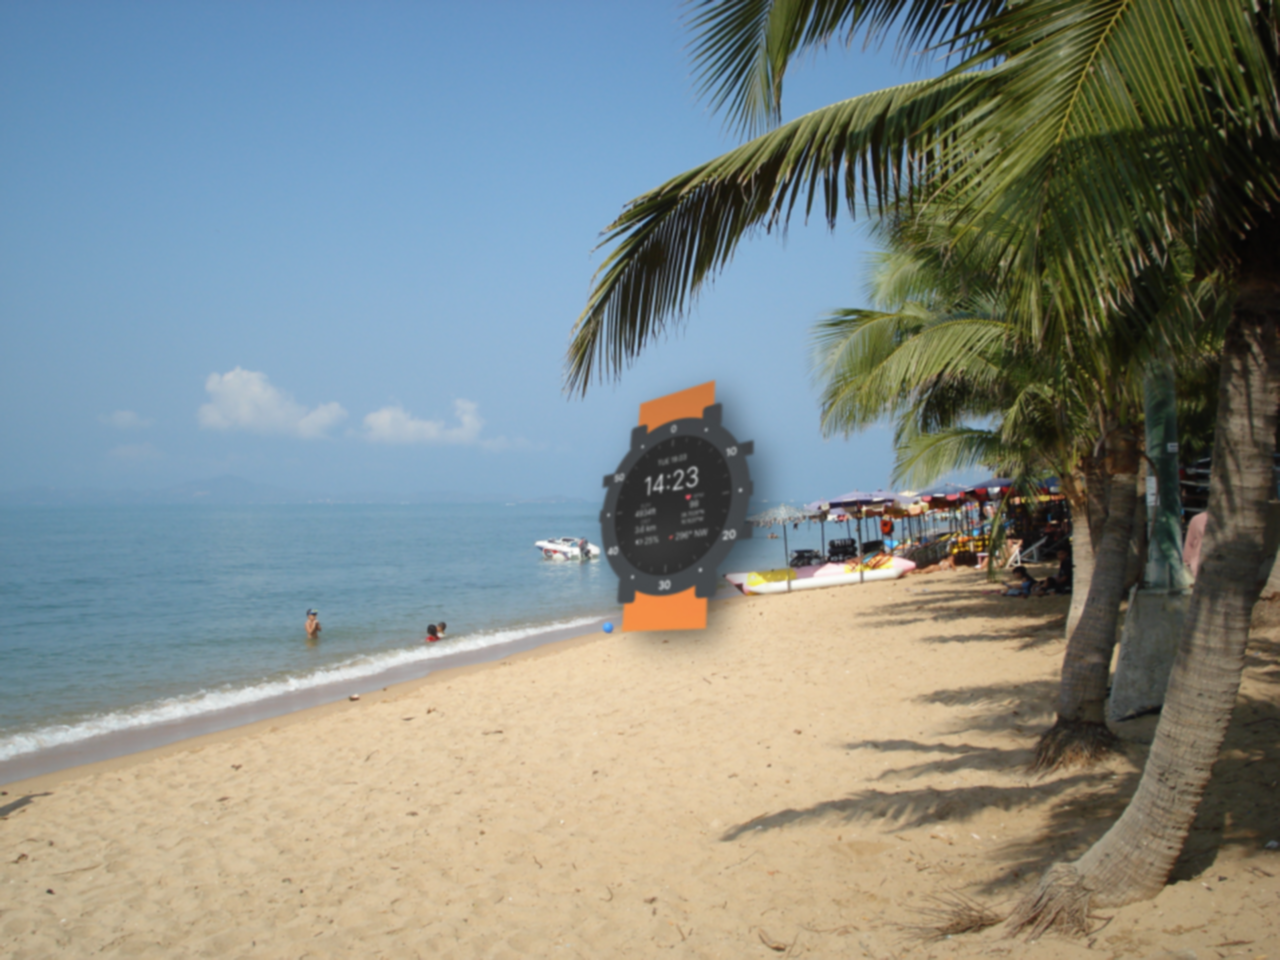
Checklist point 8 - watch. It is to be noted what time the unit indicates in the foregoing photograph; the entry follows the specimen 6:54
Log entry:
14:23
